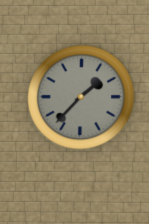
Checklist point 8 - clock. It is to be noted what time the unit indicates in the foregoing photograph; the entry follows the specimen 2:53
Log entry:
1:37
